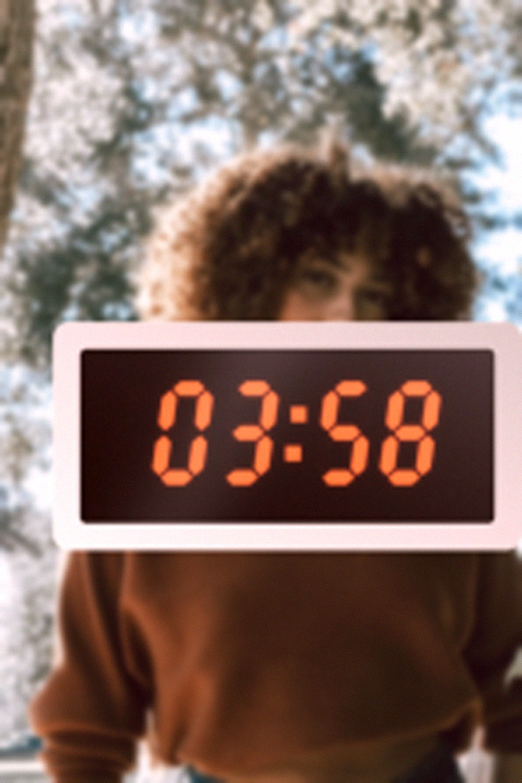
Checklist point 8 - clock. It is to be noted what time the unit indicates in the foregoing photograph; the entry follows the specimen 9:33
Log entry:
3:58
